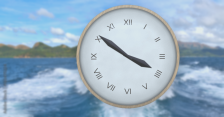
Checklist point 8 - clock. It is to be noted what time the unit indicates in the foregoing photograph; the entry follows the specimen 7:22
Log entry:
3:51
